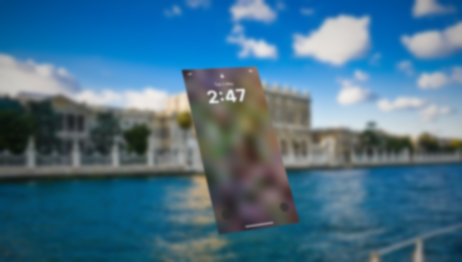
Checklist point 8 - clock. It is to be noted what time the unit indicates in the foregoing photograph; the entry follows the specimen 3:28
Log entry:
2:47
